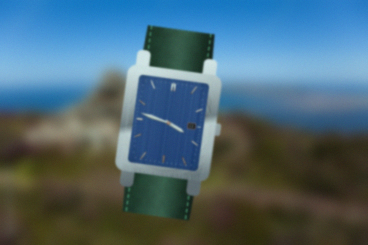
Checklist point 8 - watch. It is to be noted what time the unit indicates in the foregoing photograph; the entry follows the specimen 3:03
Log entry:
3:47
